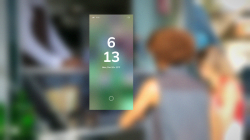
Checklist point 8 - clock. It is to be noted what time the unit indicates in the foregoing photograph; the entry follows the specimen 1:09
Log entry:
6:13
